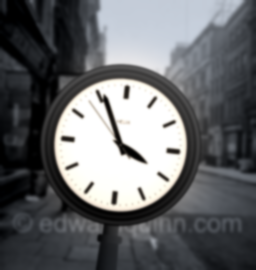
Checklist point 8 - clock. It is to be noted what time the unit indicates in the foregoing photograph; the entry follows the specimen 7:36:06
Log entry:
3:55:53
